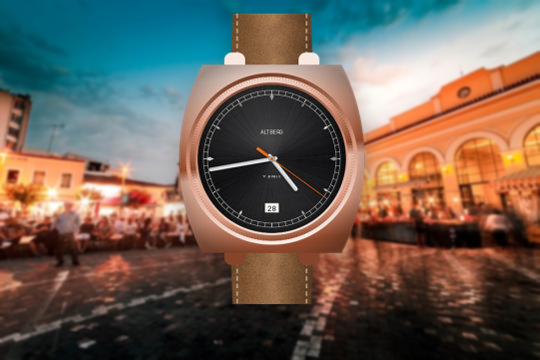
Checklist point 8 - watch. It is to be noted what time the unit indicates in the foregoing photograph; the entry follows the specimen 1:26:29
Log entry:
4:43:21
